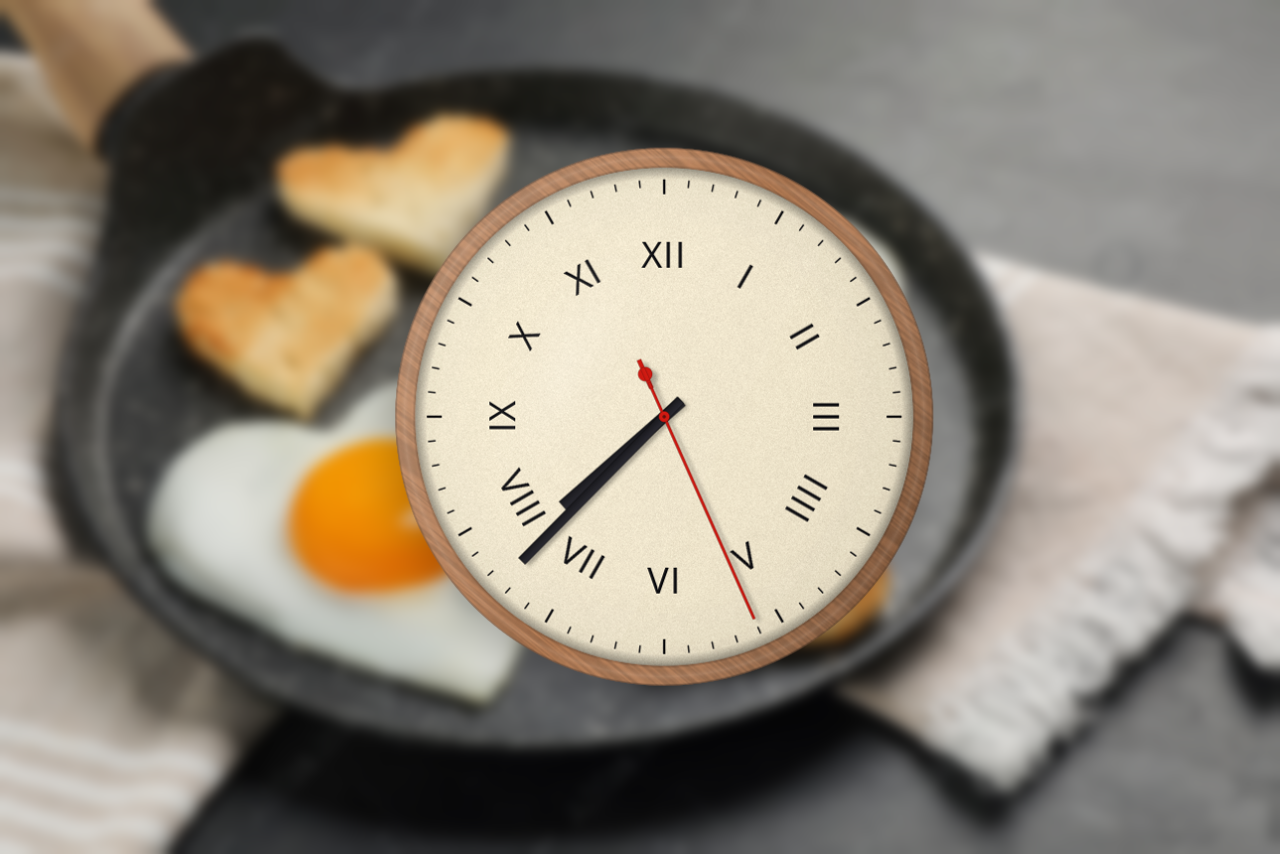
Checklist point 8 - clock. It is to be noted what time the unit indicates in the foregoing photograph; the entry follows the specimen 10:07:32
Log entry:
7:37:26
